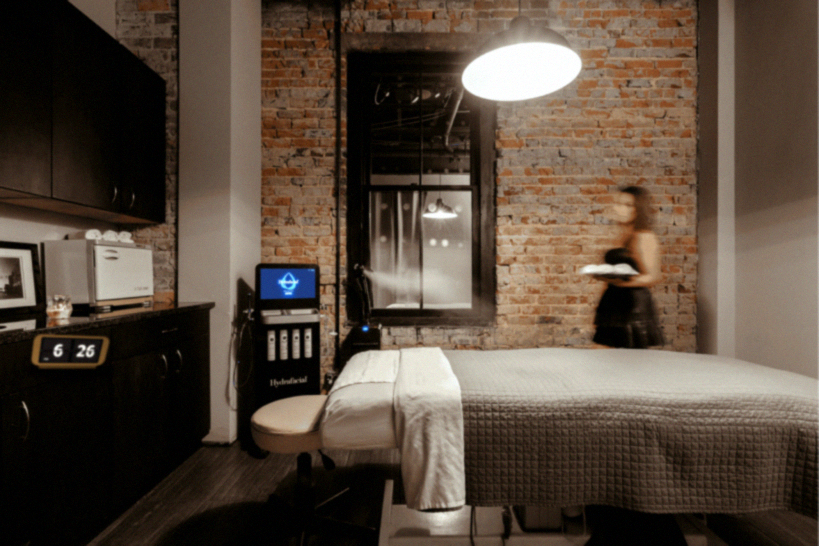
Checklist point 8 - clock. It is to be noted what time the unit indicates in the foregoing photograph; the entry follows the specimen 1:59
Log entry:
6:26
